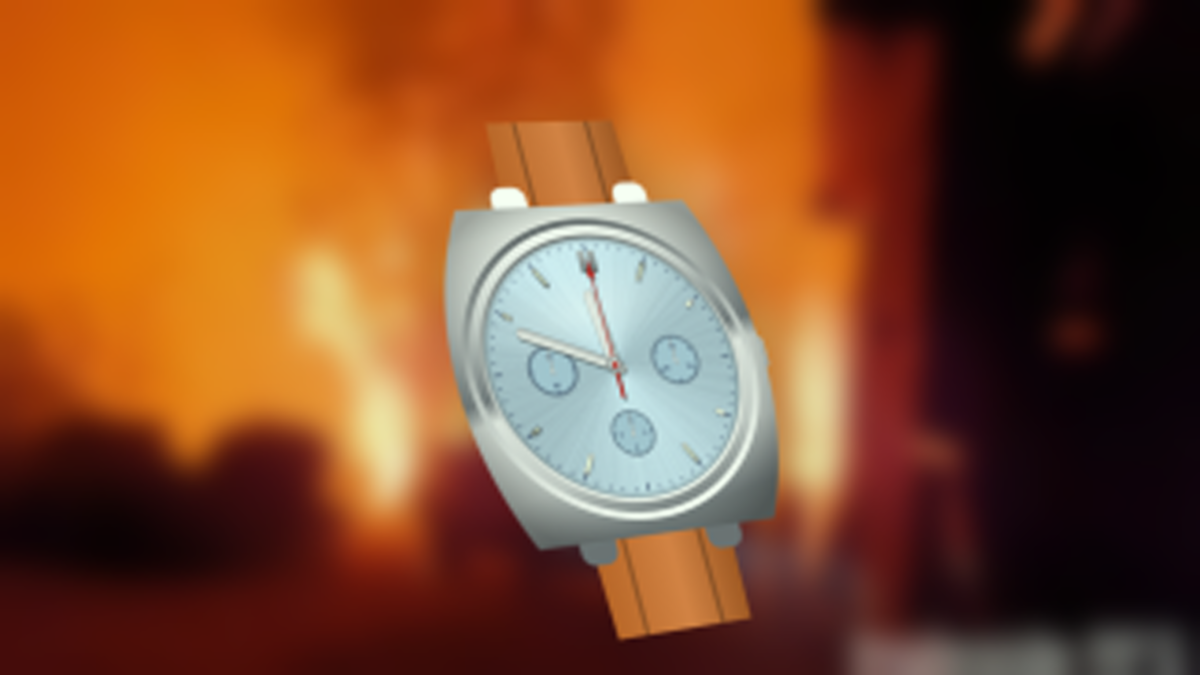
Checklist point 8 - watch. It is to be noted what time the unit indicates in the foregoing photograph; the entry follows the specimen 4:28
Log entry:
11:49
